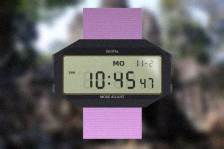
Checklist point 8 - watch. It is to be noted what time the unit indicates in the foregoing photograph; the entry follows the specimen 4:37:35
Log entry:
10:45:47
